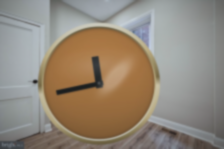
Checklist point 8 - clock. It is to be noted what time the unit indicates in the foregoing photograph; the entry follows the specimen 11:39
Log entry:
11:43
